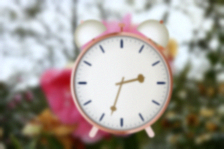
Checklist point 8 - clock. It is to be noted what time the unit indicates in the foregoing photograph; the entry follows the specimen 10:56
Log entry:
2:33
